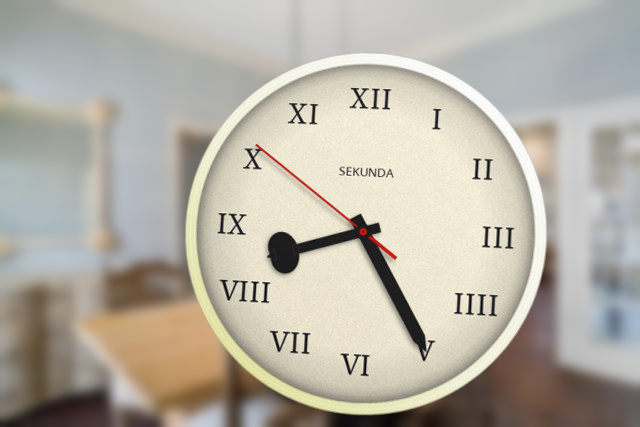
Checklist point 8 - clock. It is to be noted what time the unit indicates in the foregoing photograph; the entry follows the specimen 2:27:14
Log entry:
8:24:51
